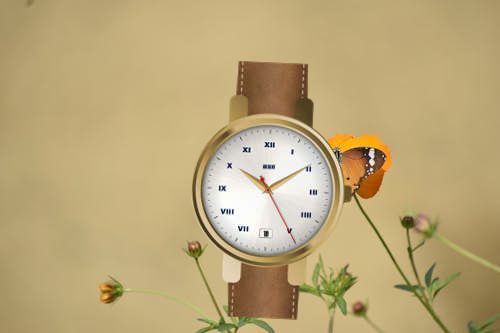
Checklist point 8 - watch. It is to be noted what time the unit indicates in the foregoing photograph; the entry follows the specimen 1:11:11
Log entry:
10:09:25
